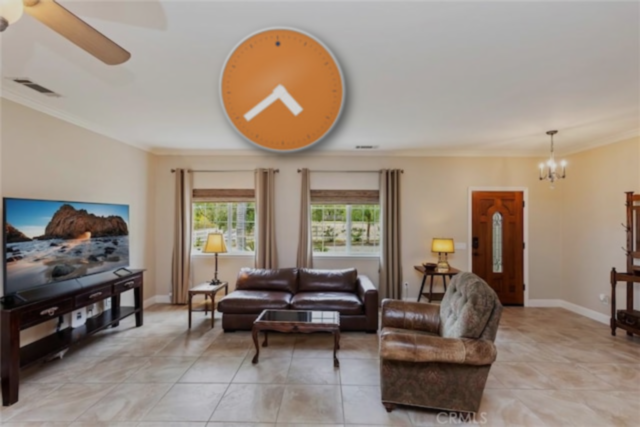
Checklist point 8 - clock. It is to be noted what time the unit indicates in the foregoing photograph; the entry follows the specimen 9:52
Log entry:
4:39
